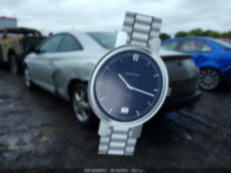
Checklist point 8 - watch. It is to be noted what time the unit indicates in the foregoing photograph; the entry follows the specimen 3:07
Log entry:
10:17
